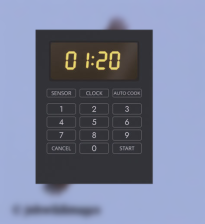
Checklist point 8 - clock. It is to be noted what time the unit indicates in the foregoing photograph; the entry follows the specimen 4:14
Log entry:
1:20
